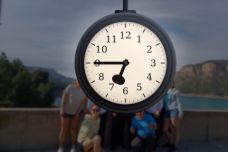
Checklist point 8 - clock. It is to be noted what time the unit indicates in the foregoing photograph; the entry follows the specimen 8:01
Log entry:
6:45
